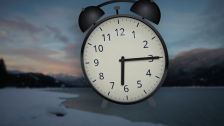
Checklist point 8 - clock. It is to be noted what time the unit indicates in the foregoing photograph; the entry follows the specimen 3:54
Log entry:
6:15
